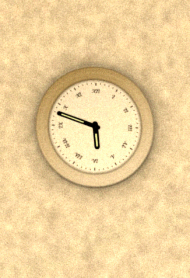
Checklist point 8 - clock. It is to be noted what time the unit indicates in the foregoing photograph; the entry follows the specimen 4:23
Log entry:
5:48
